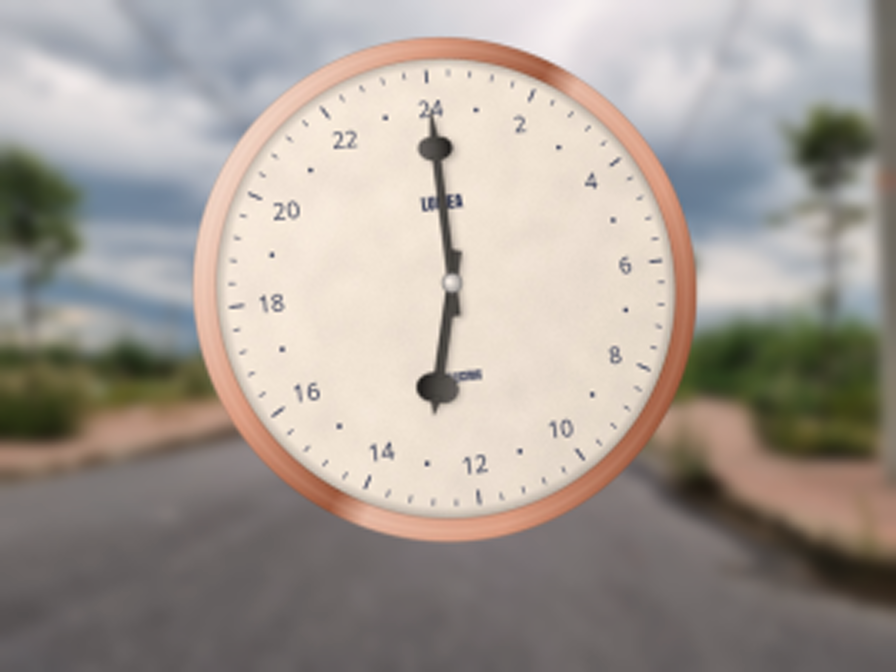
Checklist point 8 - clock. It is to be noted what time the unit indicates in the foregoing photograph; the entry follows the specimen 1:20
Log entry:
13:00
